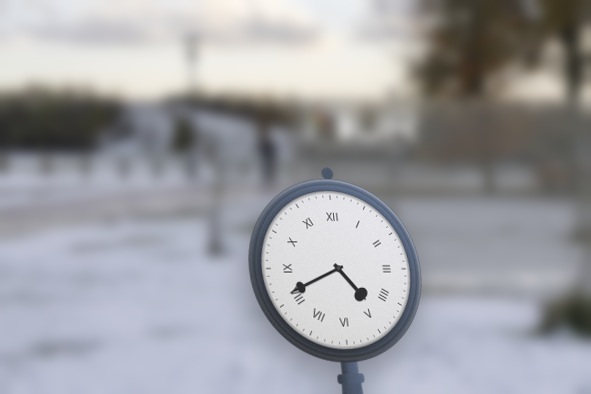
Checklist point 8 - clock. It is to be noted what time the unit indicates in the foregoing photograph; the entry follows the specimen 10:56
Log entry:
4:41
